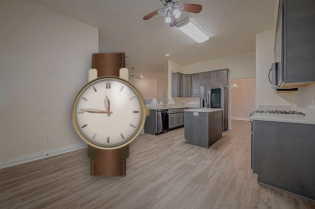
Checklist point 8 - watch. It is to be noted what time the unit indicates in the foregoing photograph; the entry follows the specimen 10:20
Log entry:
11:46
